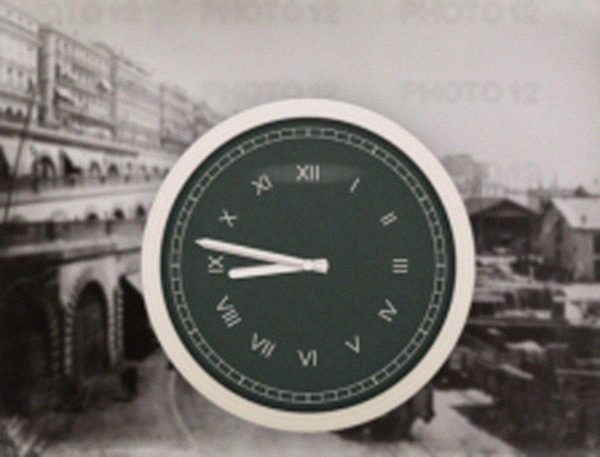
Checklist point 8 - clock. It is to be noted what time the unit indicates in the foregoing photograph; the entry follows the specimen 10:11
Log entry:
8:47
